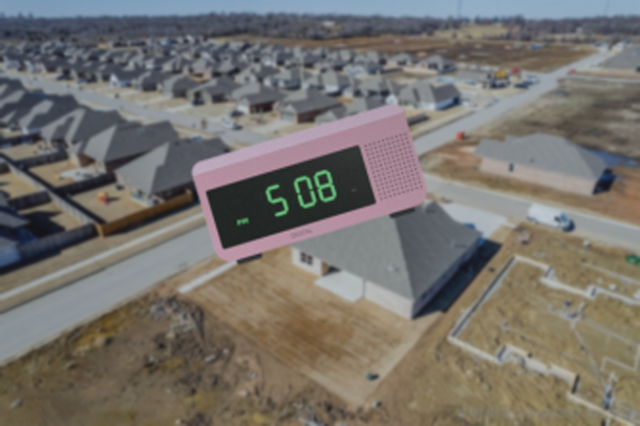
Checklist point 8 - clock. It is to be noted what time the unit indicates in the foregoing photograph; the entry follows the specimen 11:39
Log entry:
5:08
